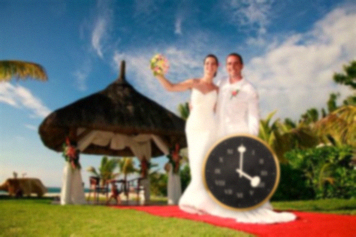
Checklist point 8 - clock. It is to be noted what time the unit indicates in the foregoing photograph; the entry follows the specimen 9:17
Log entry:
4:00
